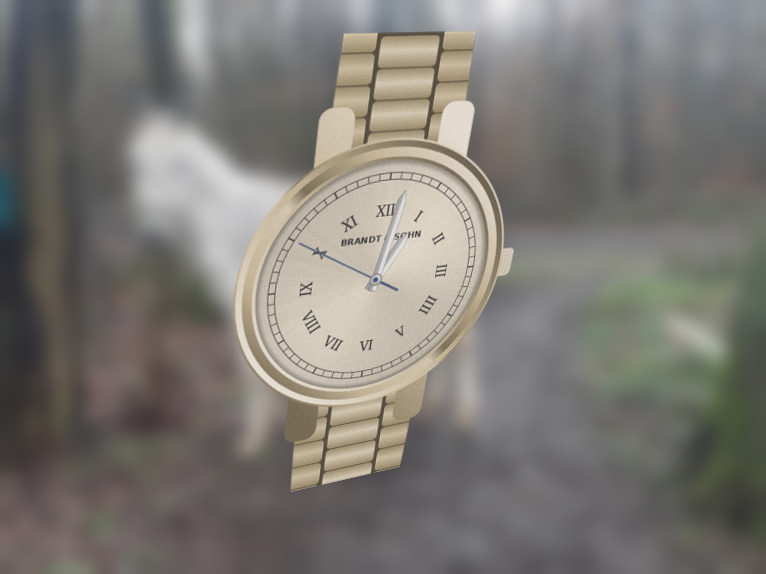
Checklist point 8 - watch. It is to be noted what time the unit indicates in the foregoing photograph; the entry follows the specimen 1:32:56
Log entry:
1:01:50
